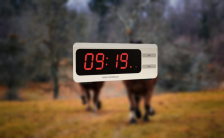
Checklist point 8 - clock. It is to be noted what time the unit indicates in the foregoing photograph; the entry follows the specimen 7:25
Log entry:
9:19
